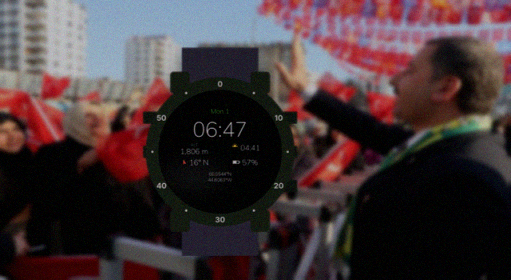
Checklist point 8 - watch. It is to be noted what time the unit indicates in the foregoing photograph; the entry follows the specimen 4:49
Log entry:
6:47
